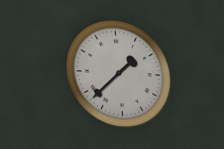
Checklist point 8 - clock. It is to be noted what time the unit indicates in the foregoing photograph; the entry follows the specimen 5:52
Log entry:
1:38
